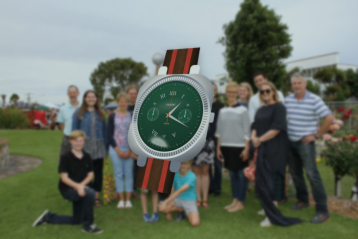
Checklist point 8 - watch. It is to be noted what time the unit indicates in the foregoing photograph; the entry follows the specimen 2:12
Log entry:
1:19
